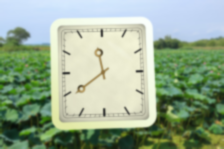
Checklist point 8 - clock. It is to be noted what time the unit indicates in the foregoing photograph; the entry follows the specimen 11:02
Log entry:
11:39
